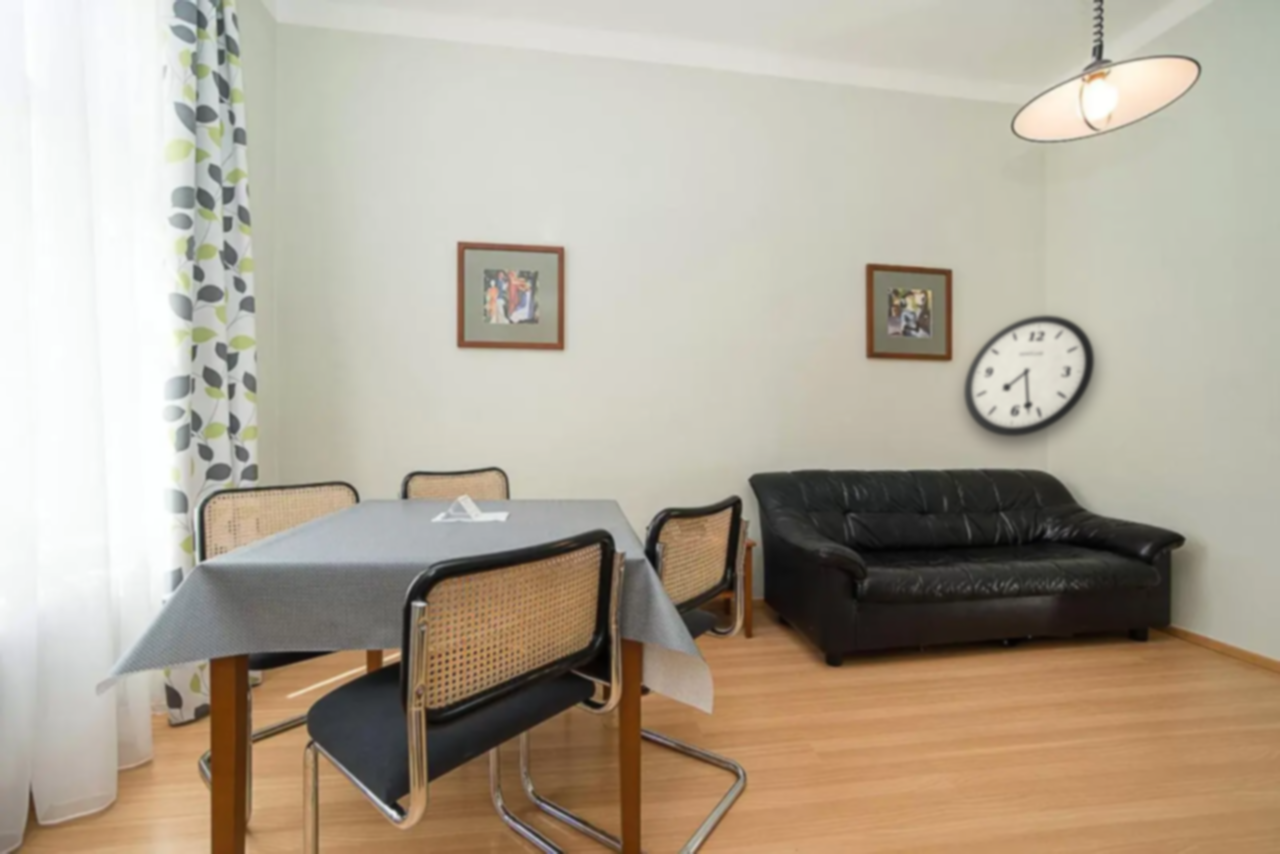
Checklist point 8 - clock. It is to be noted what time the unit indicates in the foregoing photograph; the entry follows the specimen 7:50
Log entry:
7:27
